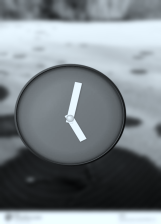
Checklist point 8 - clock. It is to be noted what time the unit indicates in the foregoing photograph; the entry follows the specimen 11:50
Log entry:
5:02
